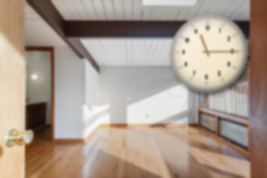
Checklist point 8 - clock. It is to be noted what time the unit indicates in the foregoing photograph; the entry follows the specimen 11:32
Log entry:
11:15
